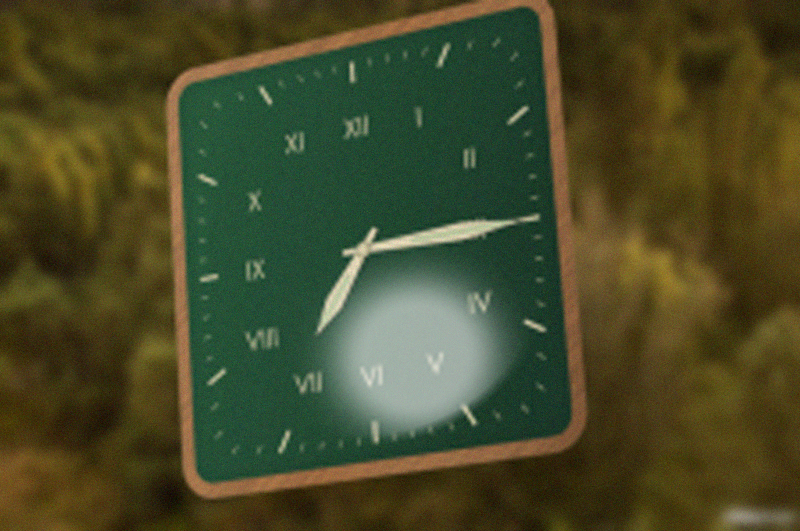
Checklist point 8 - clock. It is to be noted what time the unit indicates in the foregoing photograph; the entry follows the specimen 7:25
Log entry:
7:15
